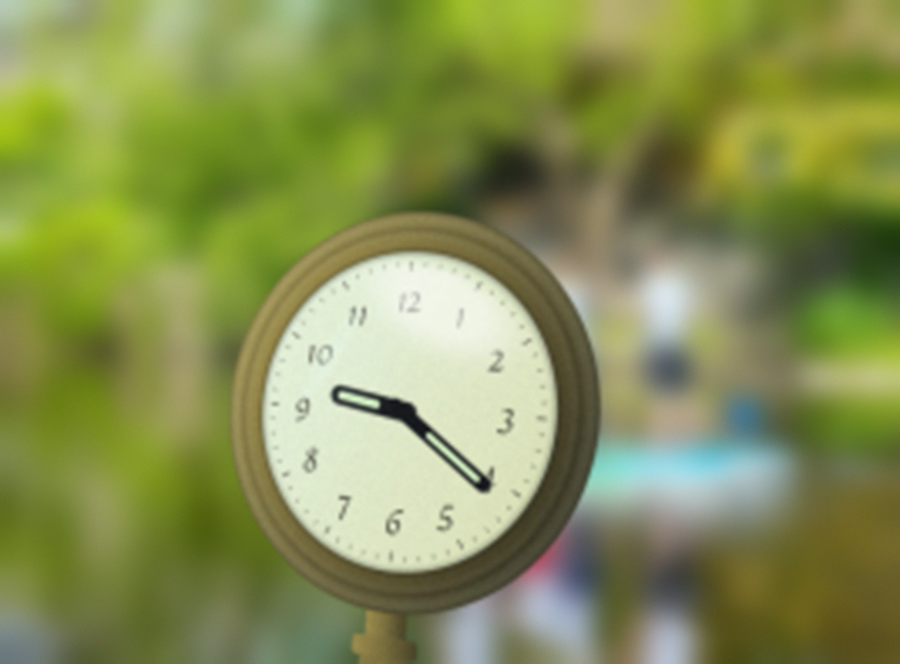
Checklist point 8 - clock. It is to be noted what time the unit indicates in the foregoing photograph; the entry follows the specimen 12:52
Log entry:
9:21
